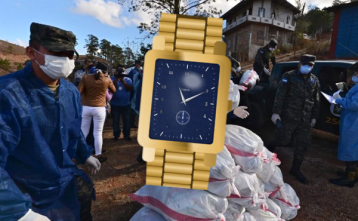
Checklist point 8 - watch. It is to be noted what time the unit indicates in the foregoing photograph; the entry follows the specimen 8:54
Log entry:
11:10
